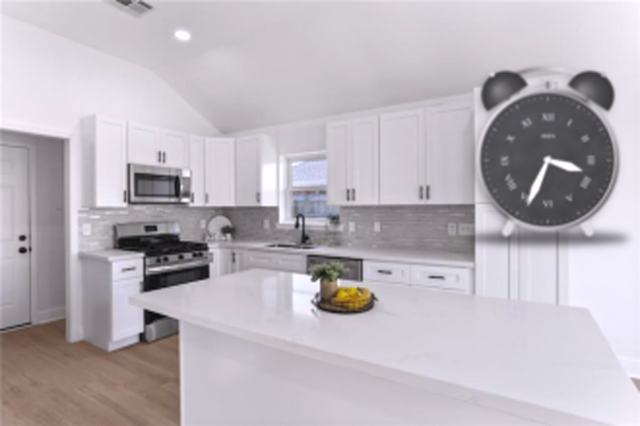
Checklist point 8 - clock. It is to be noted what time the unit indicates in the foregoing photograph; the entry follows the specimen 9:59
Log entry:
3:34
